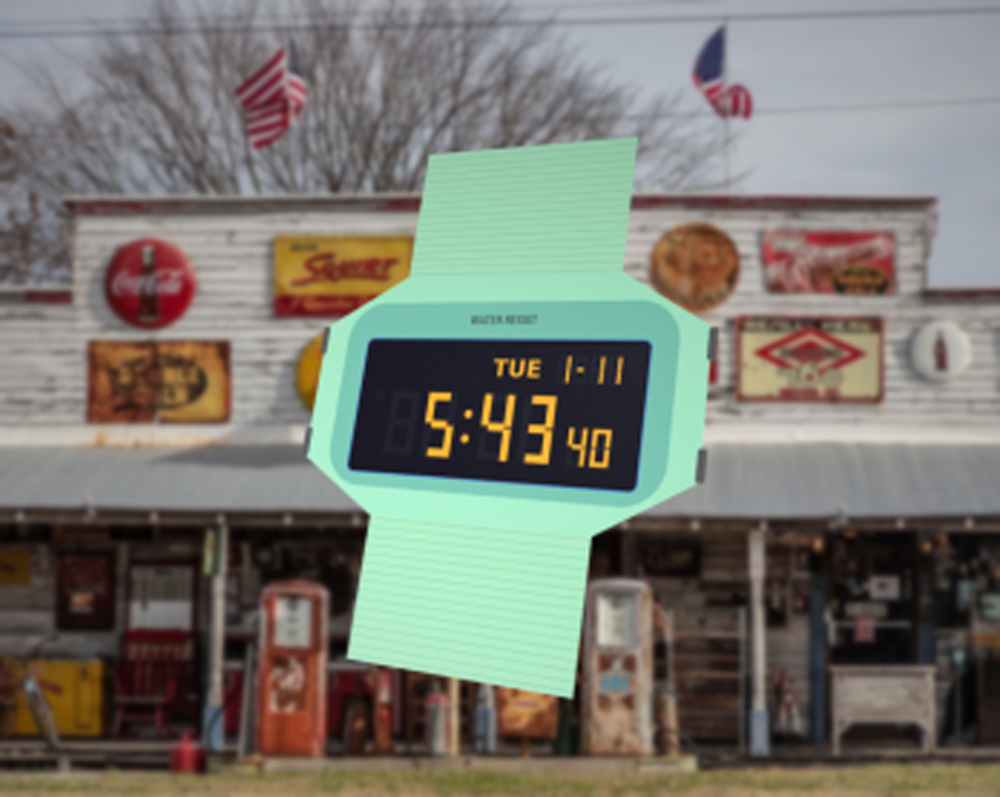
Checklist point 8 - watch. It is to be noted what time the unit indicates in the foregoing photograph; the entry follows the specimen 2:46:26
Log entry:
5:43:40
